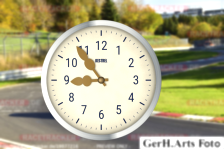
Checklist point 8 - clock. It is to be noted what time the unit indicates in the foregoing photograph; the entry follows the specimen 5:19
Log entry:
8:54
